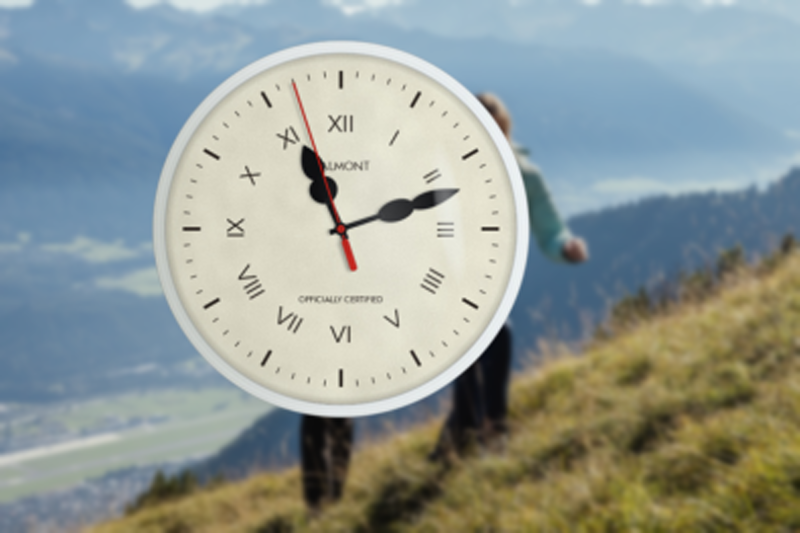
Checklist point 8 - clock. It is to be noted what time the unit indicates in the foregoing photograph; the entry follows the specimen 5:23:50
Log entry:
11:11:57
